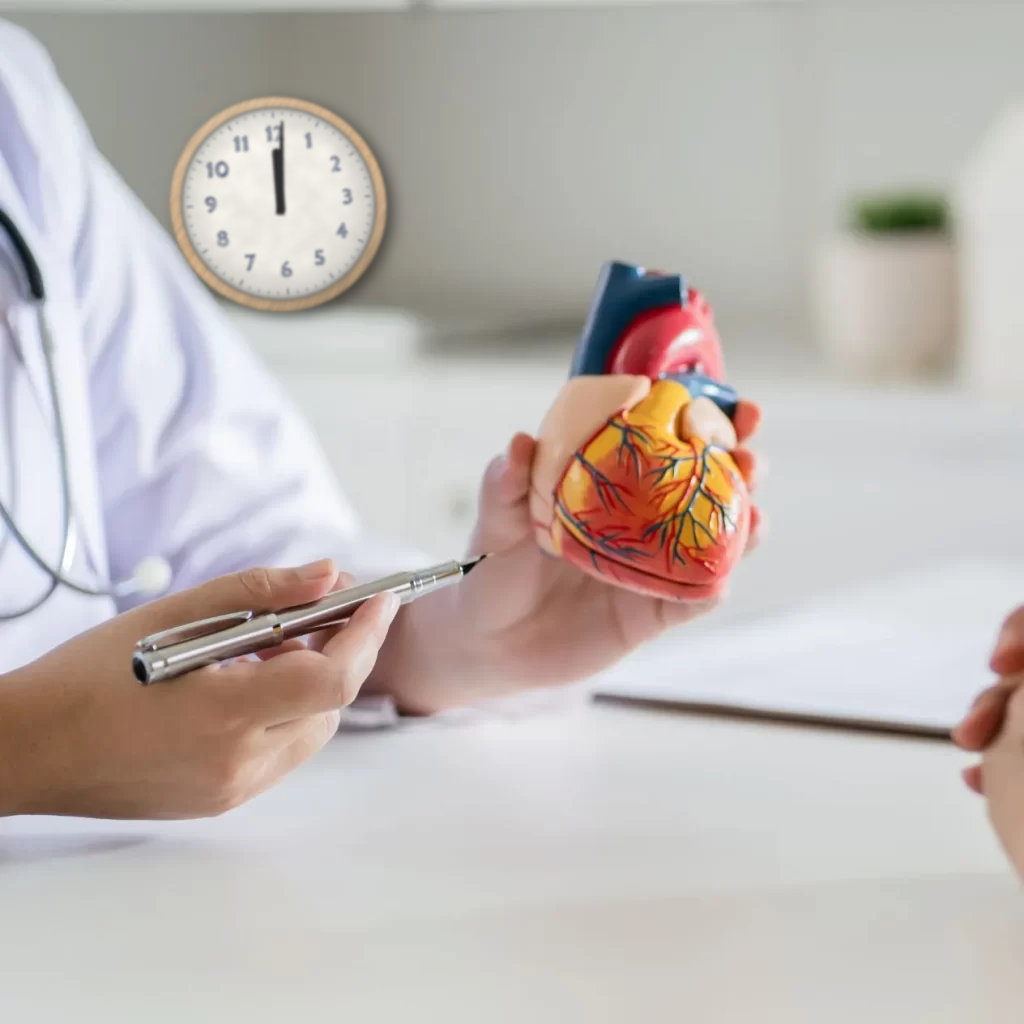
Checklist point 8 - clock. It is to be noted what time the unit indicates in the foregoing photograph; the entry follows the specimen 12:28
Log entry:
12:01
